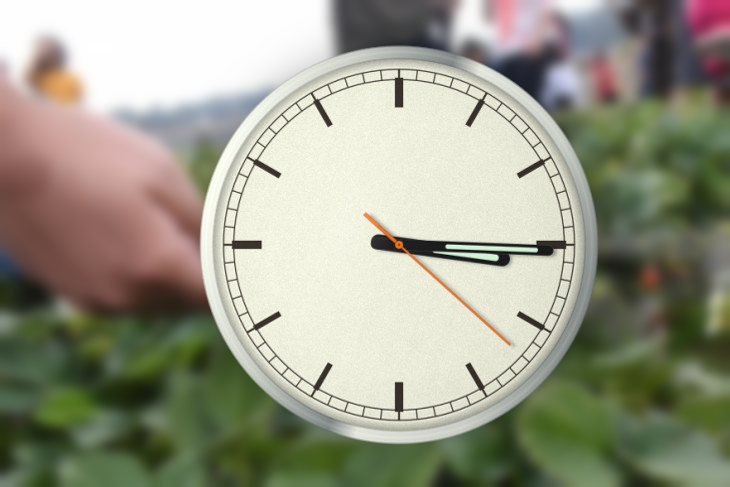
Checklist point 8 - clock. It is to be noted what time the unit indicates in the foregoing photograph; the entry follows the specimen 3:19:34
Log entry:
3:15:22
